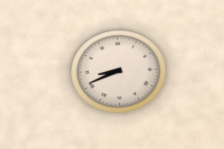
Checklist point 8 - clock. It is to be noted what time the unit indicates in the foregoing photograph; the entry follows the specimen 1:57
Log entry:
8:41
